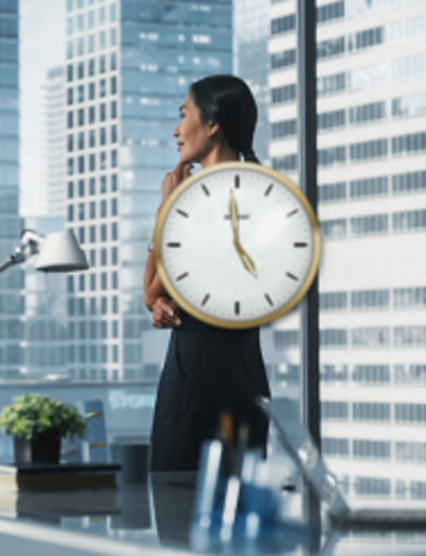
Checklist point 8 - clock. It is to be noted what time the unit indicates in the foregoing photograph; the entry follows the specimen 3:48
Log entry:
4:59
